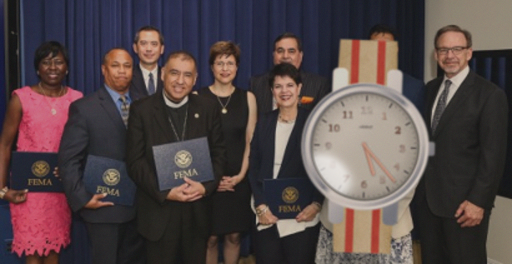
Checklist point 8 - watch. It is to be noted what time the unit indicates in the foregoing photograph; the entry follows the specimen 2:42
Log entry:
5:23
